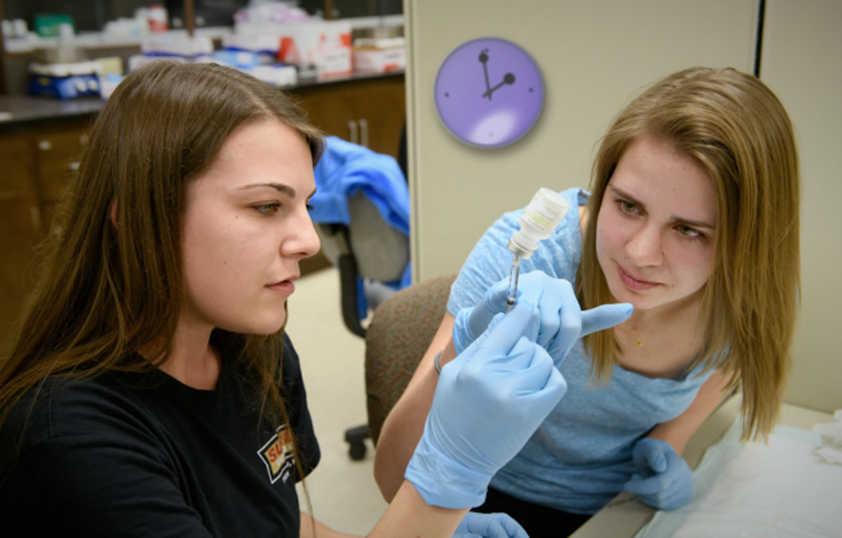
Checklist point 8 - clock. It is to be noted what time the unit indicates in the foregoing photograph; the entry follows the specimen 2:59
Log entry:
1:59
